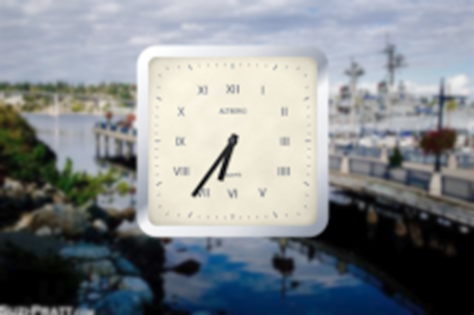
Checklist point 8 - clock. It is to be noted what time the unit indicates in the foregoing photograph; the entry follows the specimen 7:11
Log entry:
6:36
